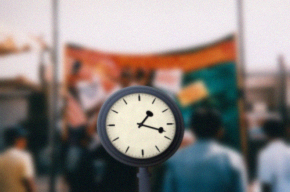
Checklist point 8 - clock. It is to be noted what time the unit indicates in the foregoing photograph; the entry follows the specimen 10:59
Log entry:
1:18
